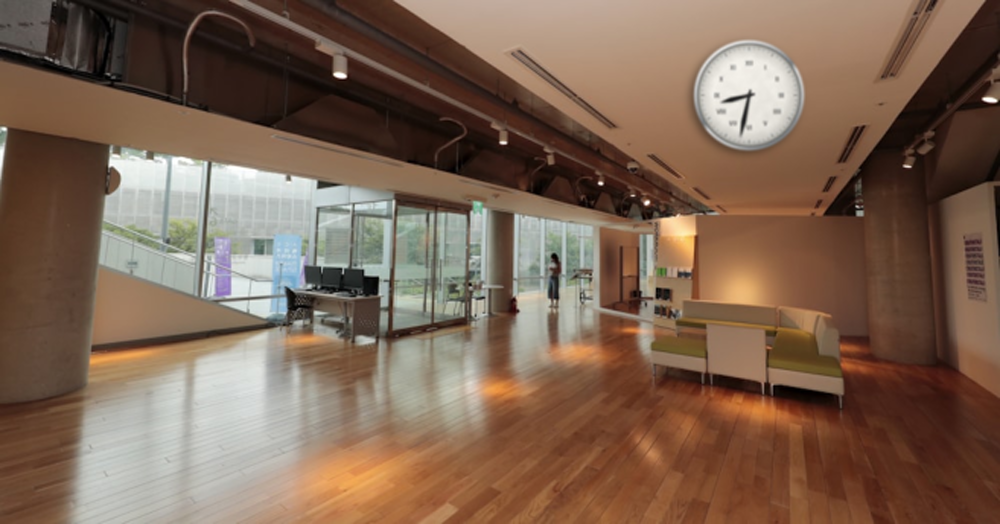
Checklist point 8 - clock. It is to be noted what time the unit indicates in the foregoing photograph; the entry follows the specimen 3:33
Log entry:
8:32
